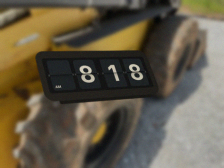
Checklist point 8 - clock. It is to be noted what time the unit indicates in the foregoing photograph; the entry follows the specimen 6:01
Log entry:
8:18
